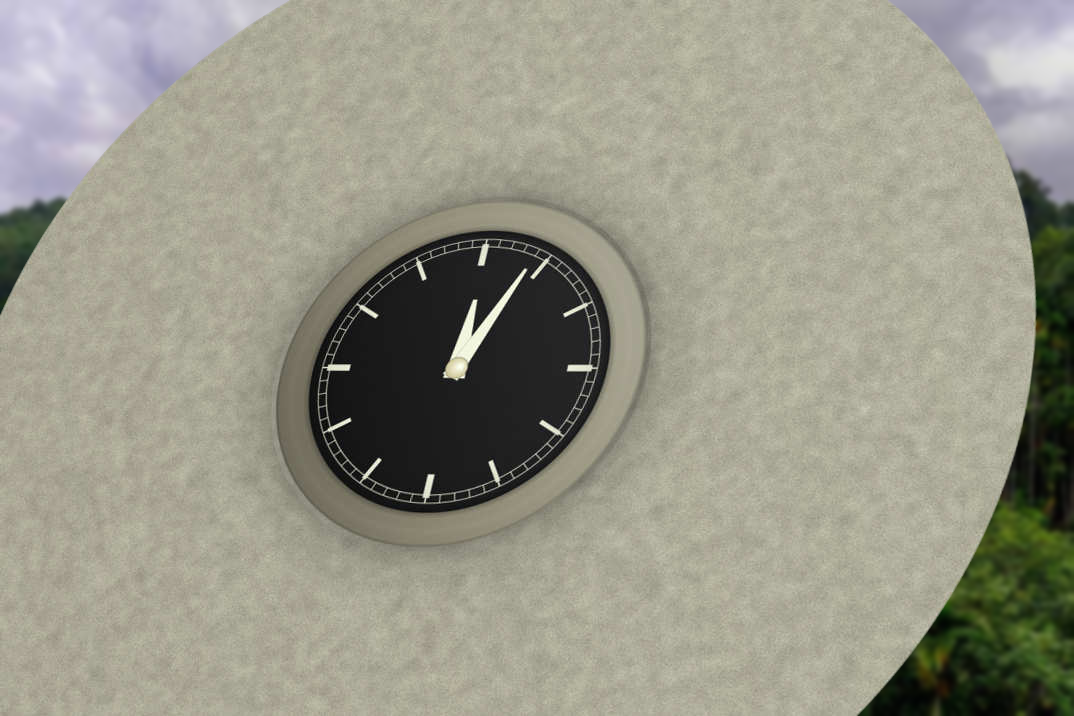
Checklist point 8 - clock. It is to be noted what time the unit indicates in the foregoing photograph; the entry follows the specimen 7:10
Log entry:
12:04
